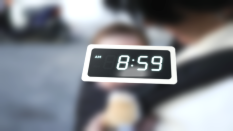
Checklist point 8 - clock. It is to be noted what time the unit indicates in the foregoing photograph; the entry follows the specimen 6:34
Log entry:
8:59
